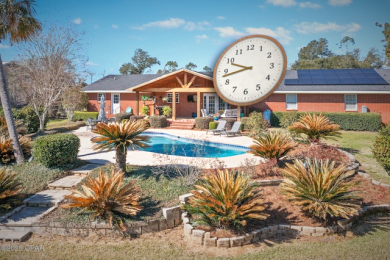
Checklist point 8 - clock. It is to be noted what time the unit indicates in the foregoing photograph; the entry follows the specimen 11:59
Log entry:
9:43
